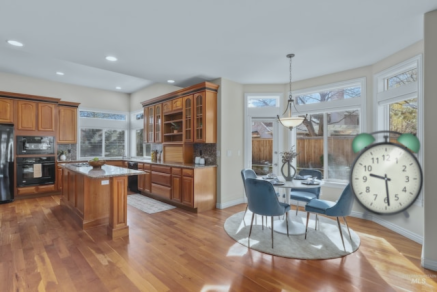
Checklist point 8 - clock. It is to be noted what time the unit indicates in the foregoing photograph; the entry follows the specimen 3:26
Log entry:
9:29
